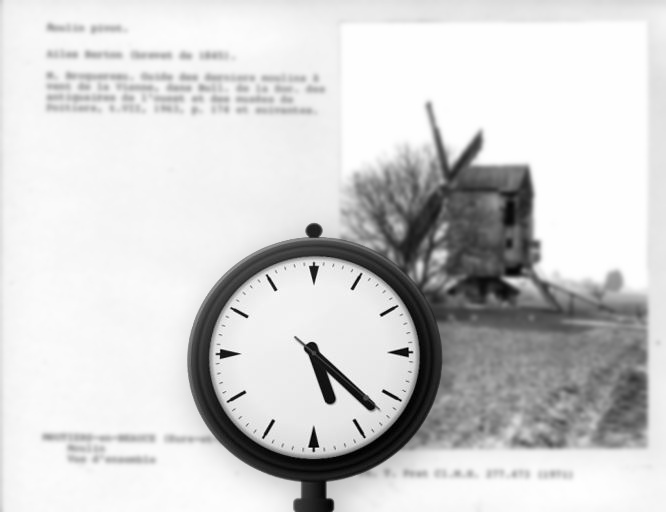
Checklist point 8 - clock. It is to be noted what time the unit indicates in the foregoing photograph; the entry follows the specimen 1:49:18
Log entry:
5:22:22
